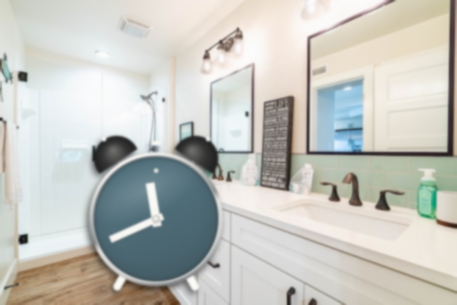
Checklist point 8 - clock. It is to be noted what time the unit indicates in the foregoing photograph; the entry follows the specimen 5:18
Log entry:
11:41
